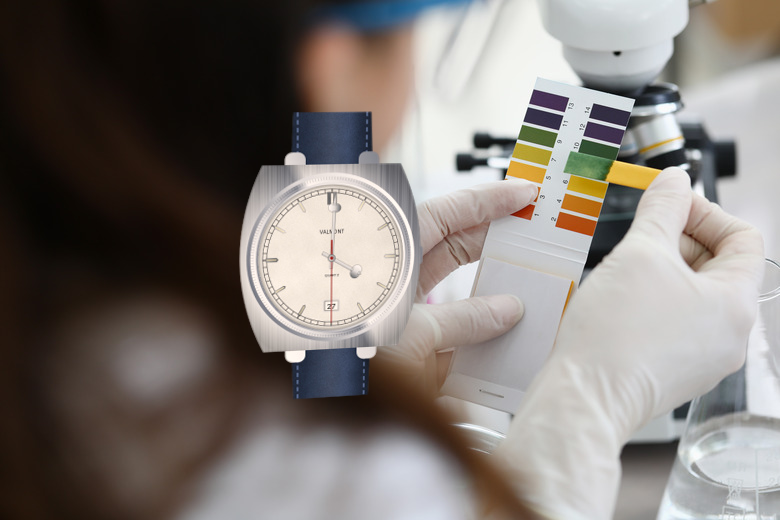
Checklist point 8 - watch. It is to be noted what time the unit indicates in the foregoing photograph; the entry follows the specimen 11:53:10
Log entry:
4:00:30
